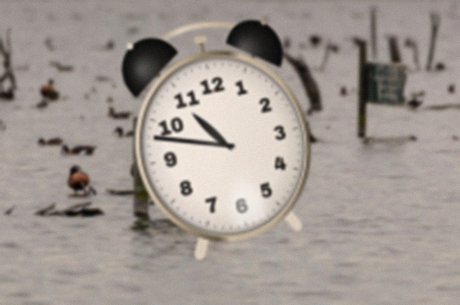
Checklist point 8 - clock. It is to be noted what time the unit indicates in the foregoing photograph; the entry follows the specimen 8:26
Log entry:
10:48
